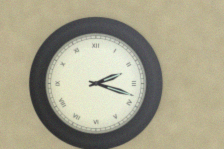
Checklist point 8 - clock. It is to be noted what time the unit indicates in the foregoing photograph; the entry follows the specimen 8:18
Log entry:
2:18
